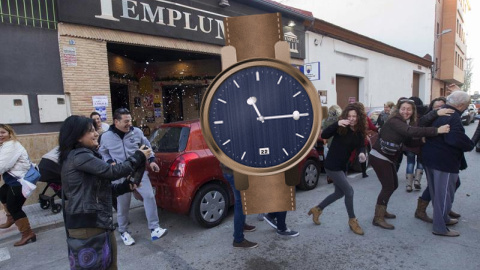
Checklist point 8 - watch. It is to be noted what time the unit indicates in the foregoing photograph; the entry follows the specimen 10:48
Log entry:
11:15
